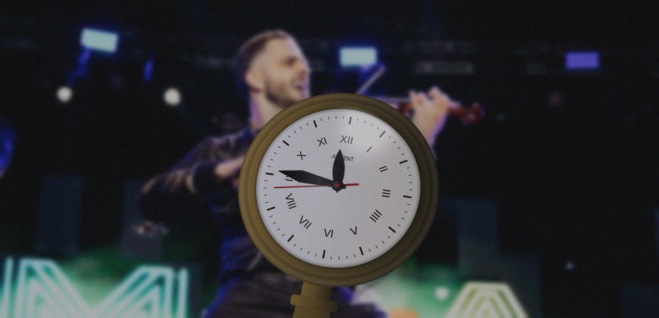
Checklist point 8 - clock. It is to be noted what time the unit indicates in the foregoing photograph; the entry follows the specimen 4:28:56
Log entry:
11:45:43
